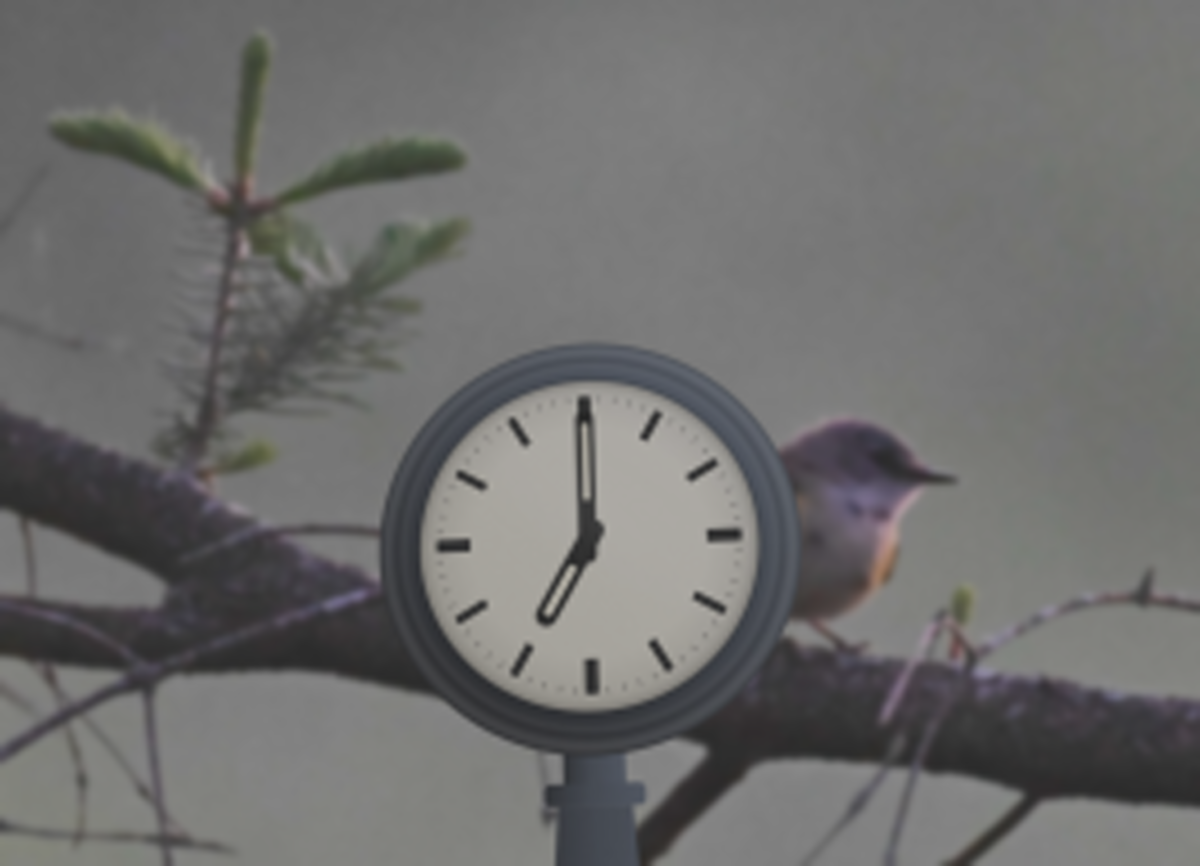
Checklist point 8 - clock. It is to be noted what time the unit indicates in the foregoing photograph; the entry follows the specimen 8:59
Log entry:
7:00
